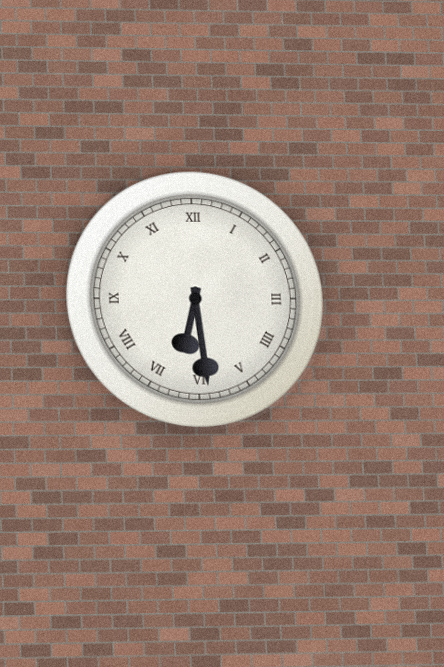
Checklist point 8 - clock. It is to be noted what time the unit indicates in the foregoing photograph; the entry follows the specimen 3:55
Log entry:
6:29
